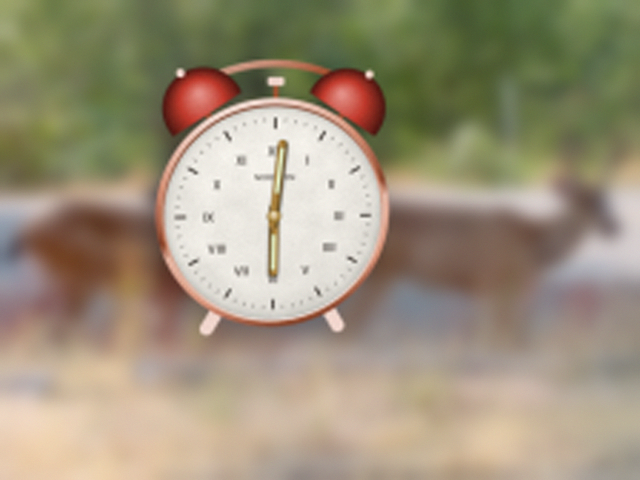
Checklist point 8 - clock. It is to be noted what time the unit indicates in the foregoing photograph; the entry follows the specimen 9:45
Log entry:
6:01
